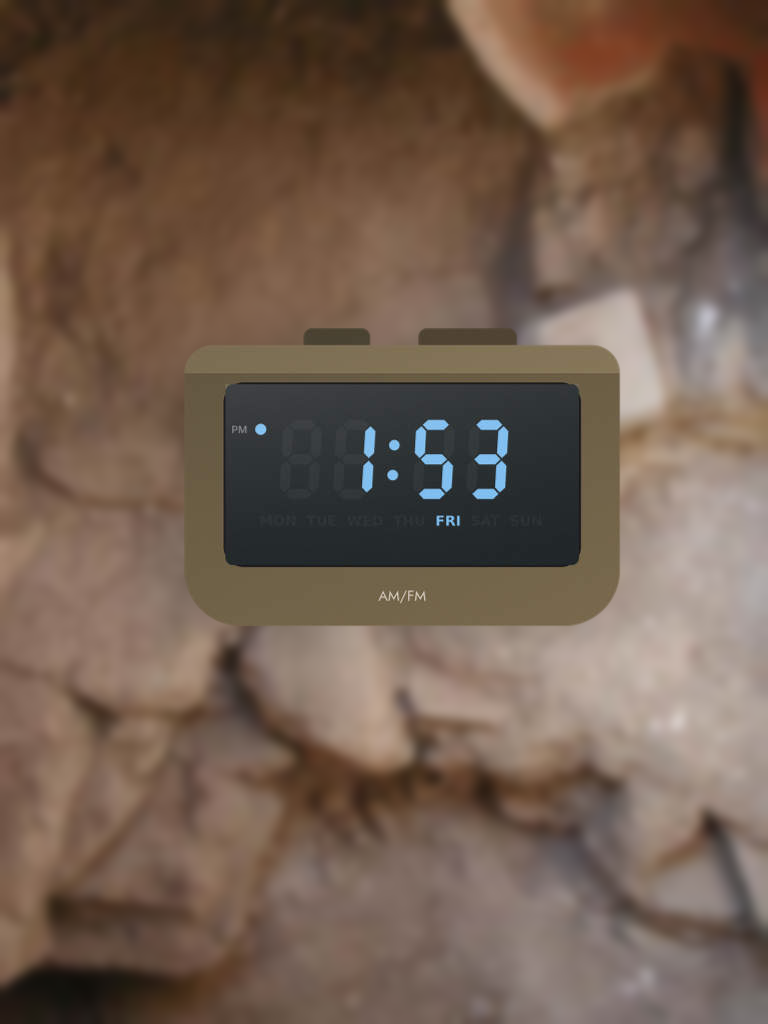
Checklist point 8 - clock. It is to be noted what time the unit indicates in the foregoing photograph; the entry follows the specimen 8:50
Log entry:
1:53
